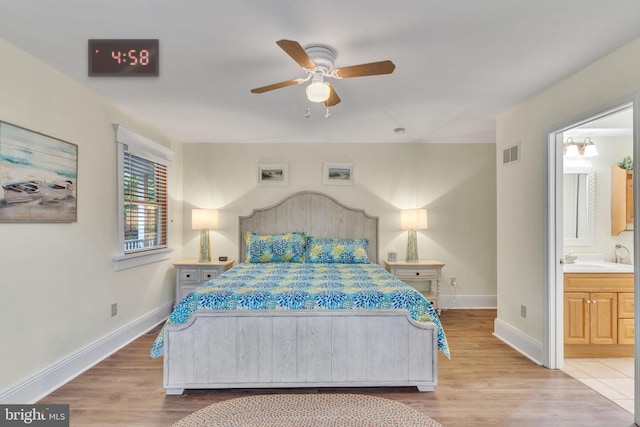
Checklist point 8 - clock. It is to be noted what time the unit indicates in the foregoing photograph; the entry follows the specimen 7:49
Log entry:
4:58
